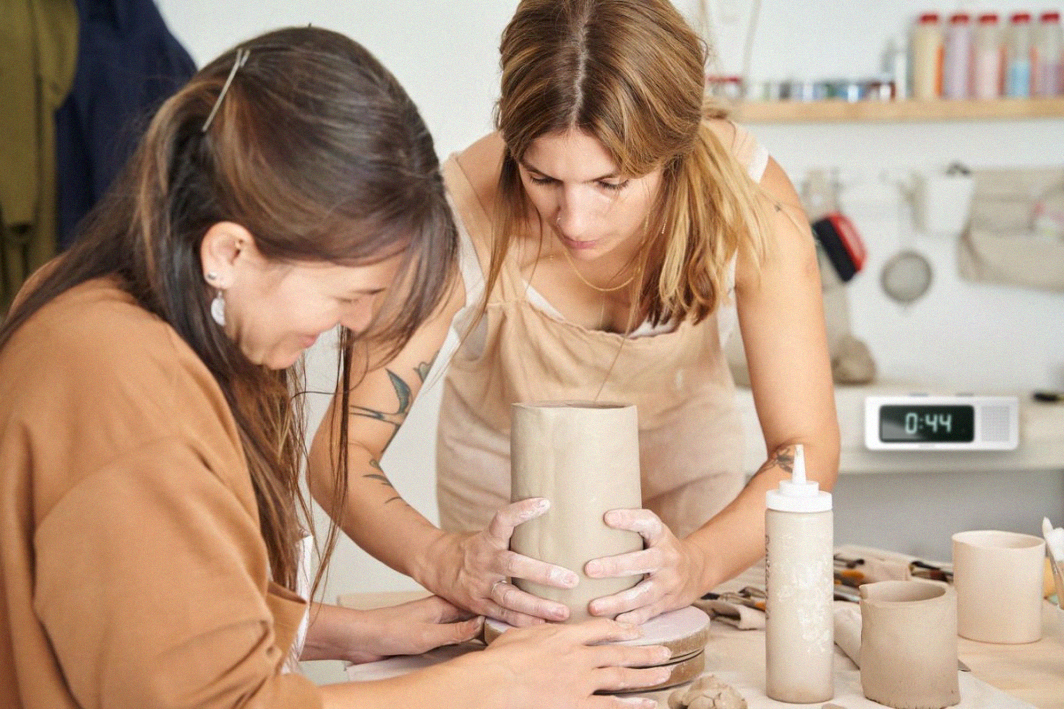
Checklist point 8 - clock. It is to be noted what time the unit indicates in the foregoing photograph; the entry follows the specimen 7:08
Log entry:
0:44
